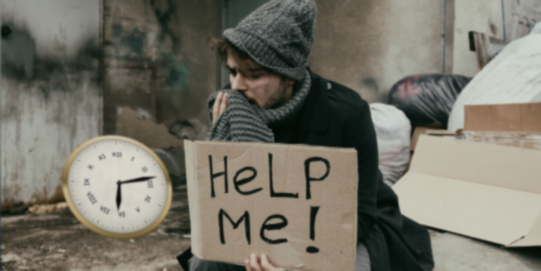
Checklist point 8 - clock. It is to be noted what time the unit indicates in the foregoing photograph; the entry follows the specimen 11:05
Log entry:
6:13
